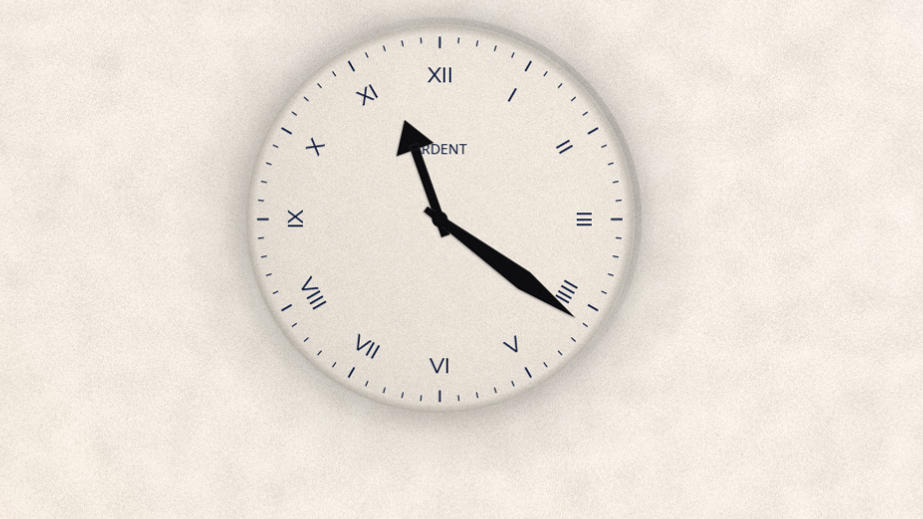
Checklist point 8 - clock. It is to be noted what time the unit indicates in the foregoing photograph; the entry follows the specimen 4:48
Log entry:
11:21
